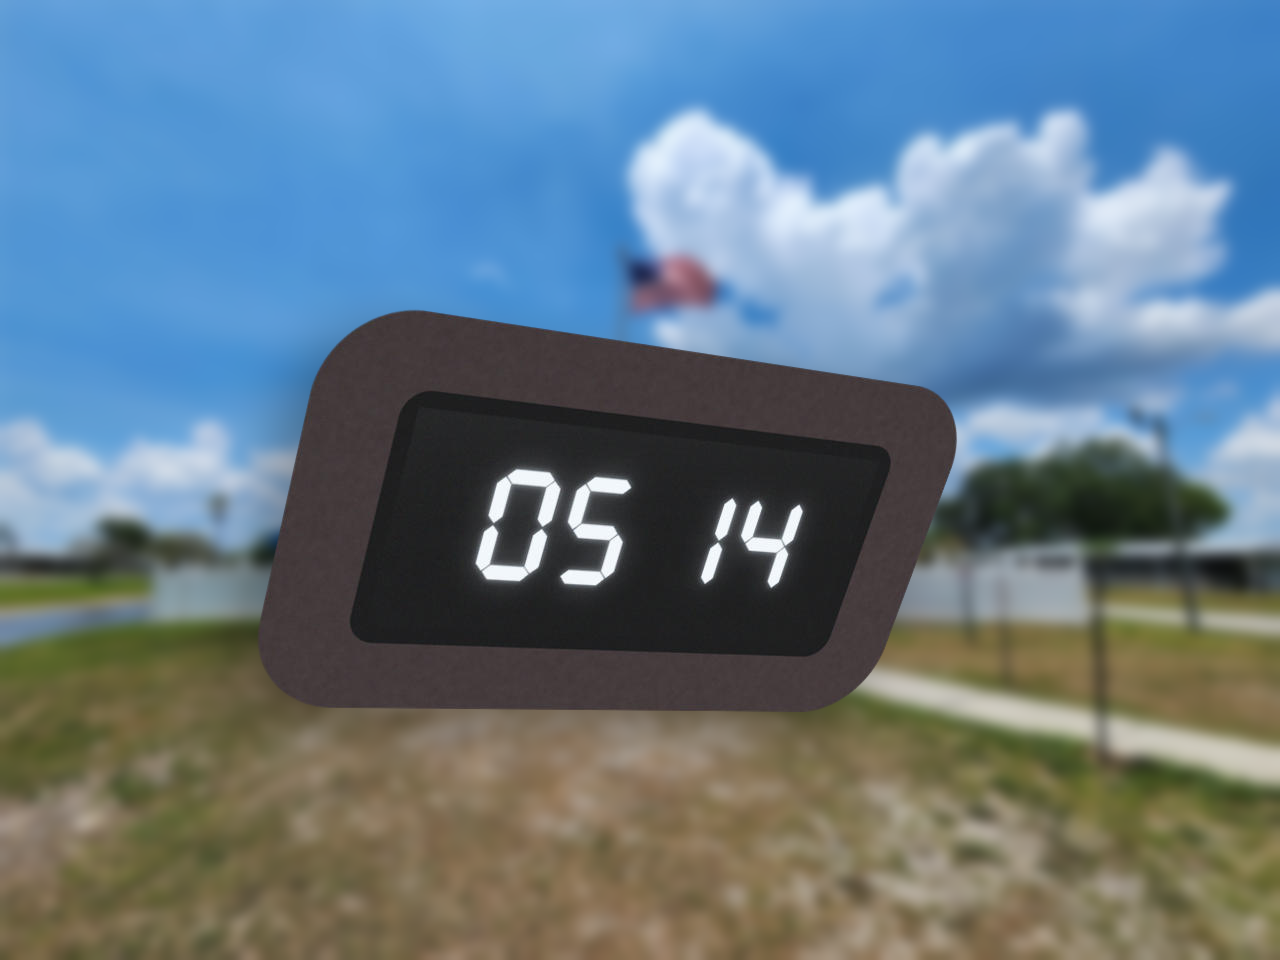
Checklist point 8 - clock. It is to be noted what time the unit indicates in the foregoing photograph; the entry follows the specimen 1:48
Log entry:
5:14
